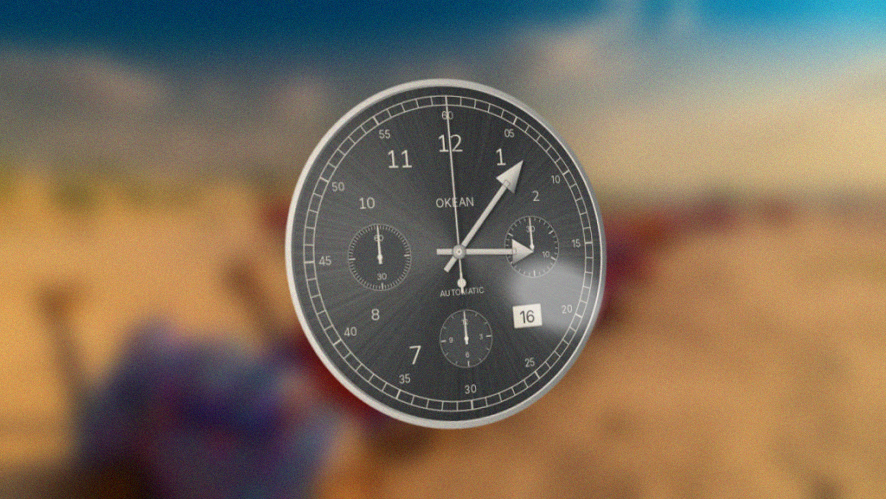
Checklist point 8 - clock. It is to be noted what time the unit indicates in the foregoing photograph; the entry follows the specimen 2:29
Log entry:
3:07
